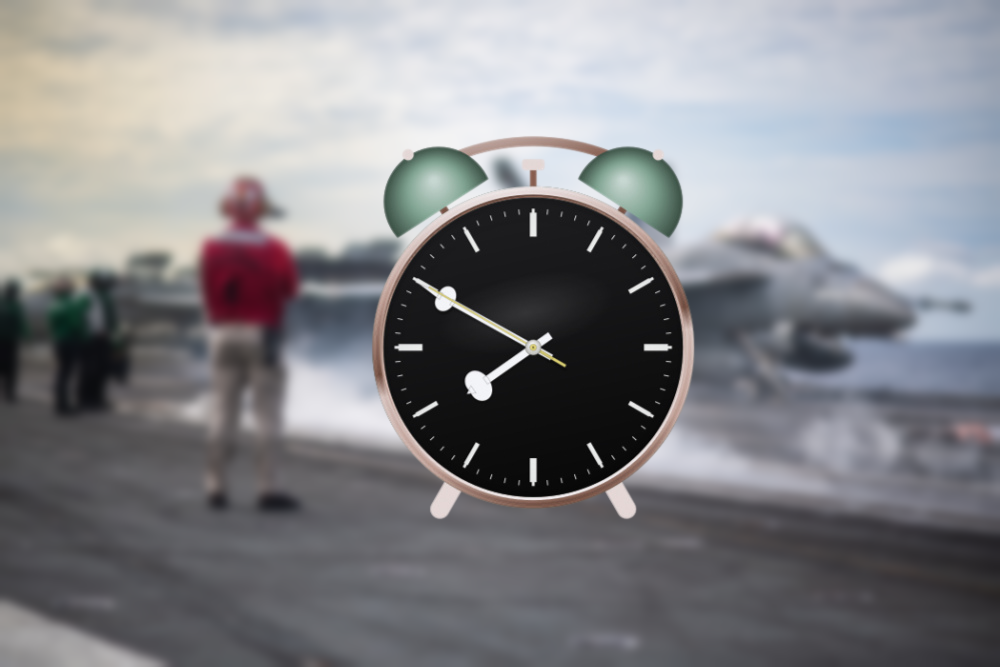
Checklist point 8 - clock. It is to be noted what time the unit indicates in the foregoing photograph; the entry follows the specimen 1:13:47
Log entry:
7:49:50
